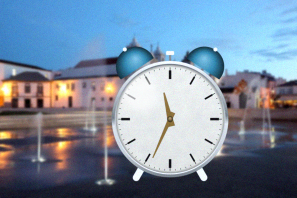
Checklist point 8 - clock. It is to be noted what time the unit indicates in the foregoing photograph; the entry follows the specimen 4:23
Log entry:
11:34
